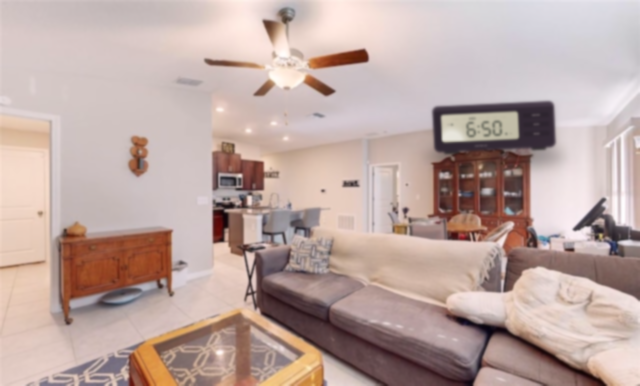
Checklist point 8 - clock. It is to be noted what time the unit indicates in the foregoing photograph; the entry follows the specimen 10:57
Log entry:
6:50
